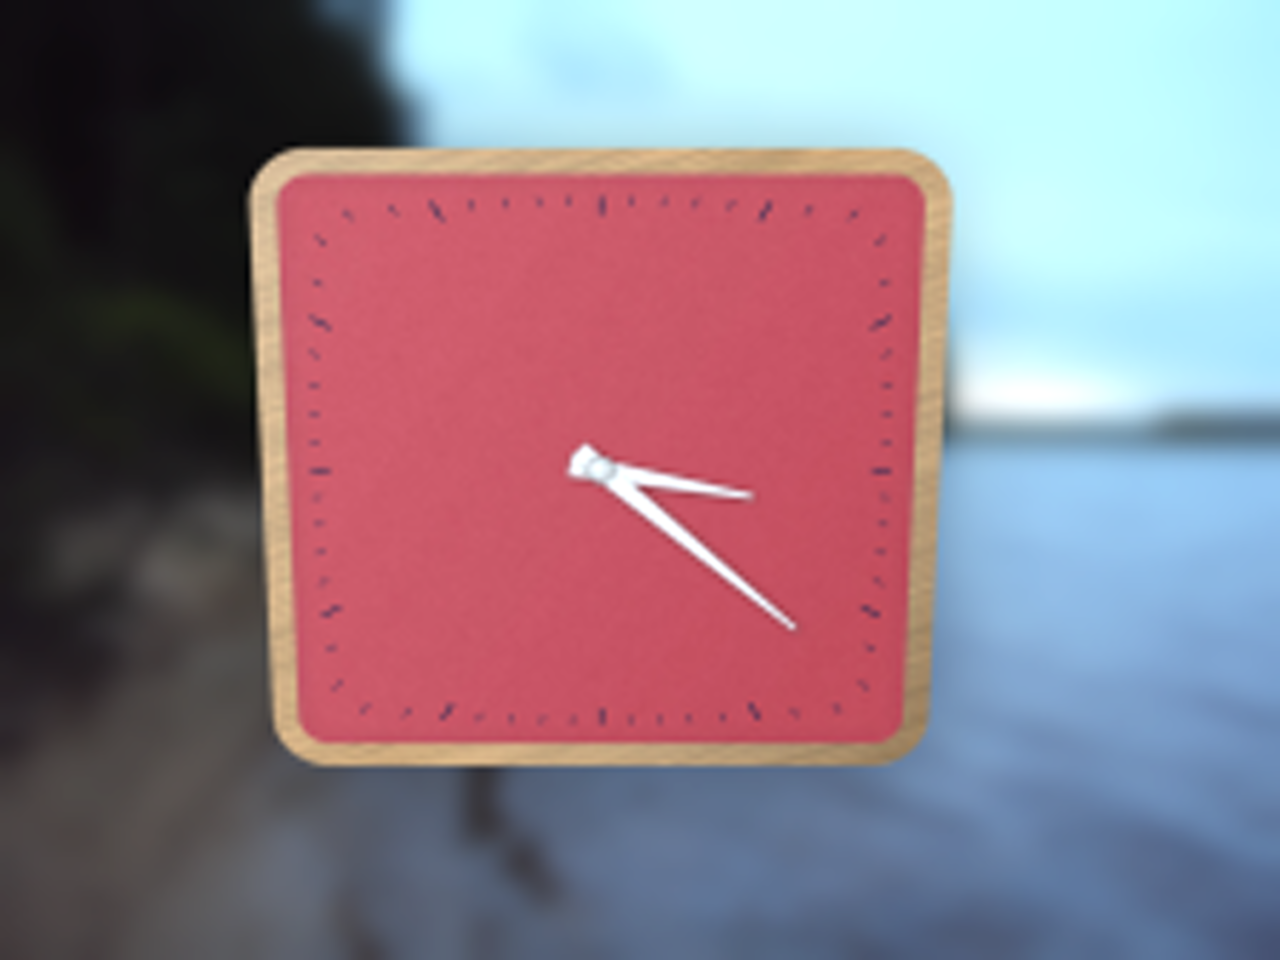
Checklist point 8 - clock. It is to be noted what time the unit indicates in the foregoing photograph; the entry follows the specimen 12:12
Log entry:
3:22
